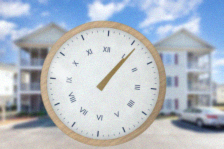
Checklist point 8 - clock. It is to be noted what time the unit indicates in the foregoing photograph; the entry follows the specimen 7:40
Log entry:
1:06
